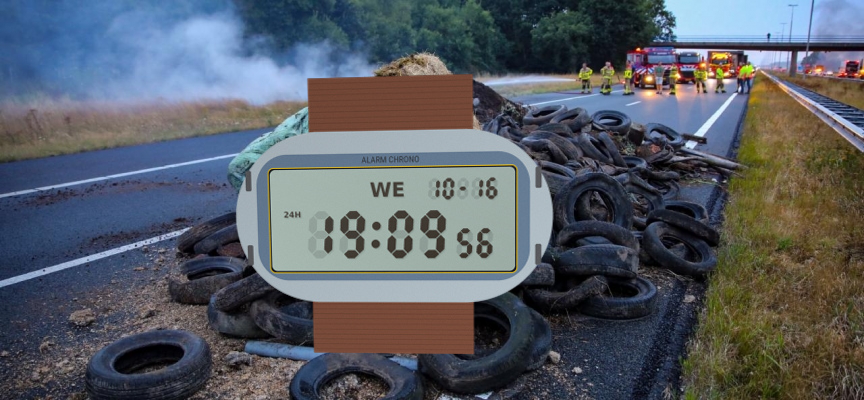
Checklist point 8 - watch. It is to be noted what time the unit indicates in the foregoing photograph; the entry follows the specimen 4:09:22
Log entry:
19:09:56
